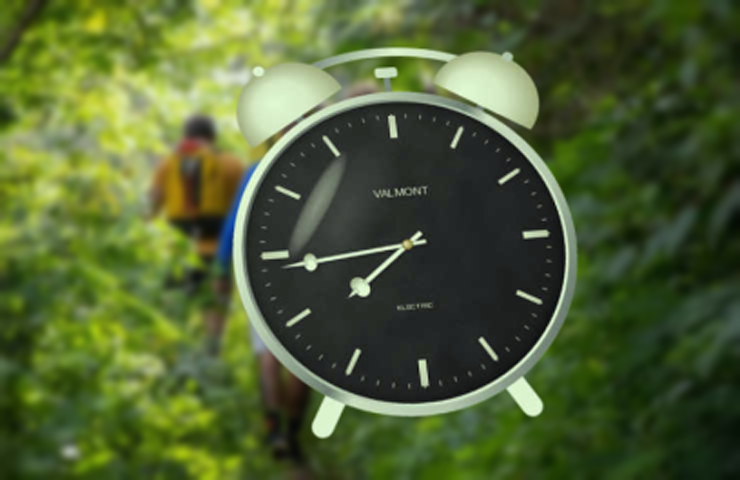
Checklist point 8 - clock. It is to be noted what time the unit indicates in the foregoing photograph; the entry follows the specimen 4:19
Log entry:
7:44
